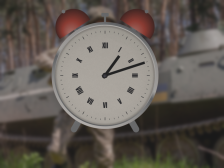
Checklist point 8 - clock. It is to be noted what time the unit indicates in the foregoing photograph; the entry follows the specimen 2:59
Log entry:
1:12
